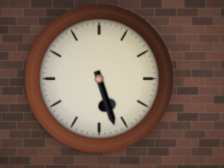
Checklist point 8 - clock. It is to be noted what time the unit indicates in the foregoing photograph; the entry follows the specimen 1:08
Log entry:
5:27
